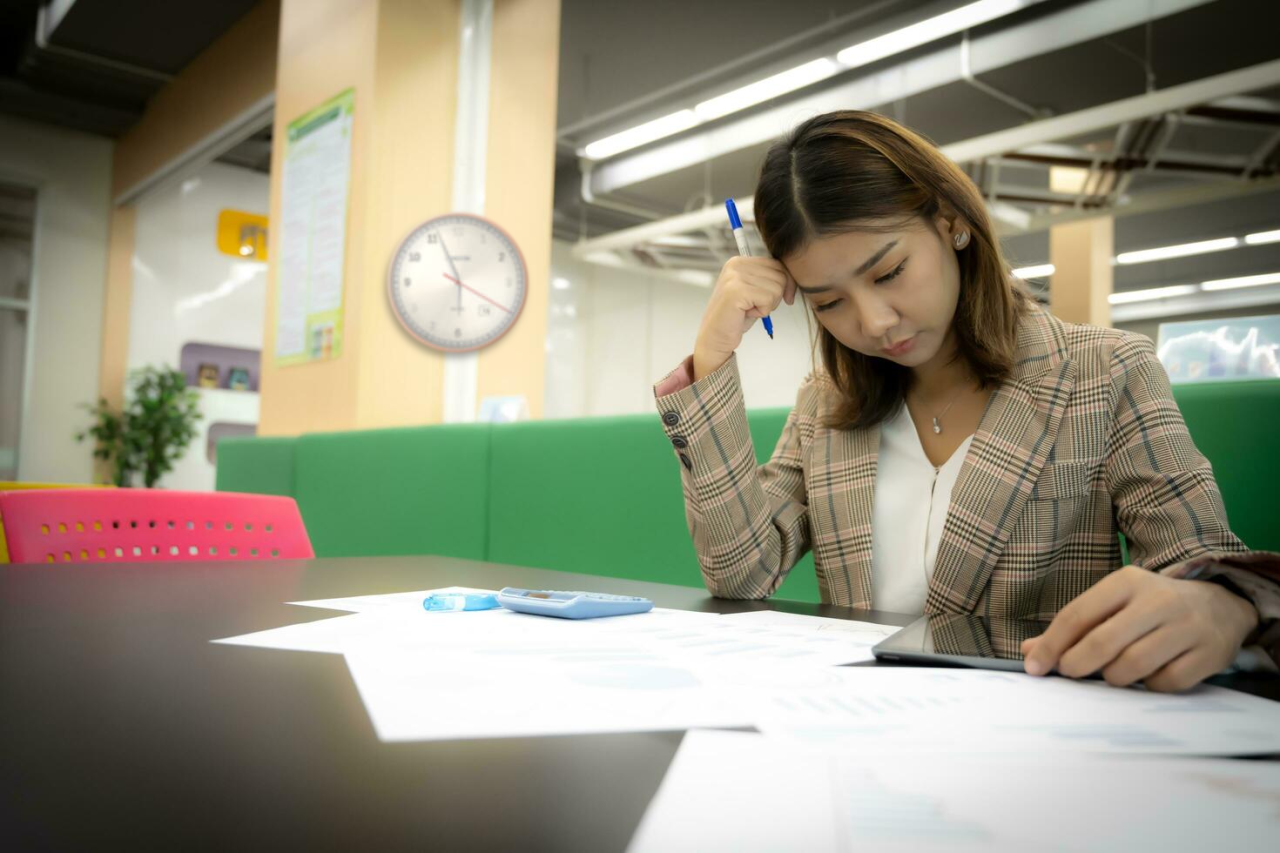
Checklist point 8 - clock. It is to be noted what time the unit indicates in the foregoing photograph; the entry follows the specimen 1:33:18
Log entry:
5:56:20
